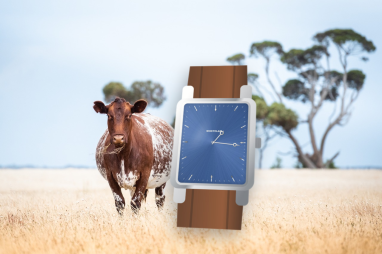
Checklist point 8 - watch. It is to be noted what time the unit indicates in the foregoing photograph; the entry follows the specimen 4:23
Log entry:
1:16
